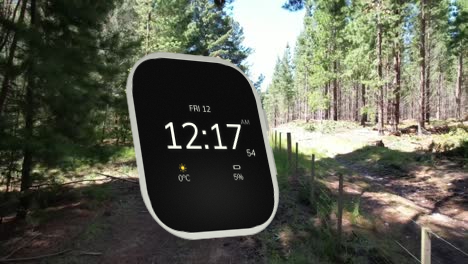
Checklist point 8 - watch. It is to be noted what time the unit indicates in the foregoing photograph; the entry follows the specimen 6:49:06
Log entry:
12:17:54
